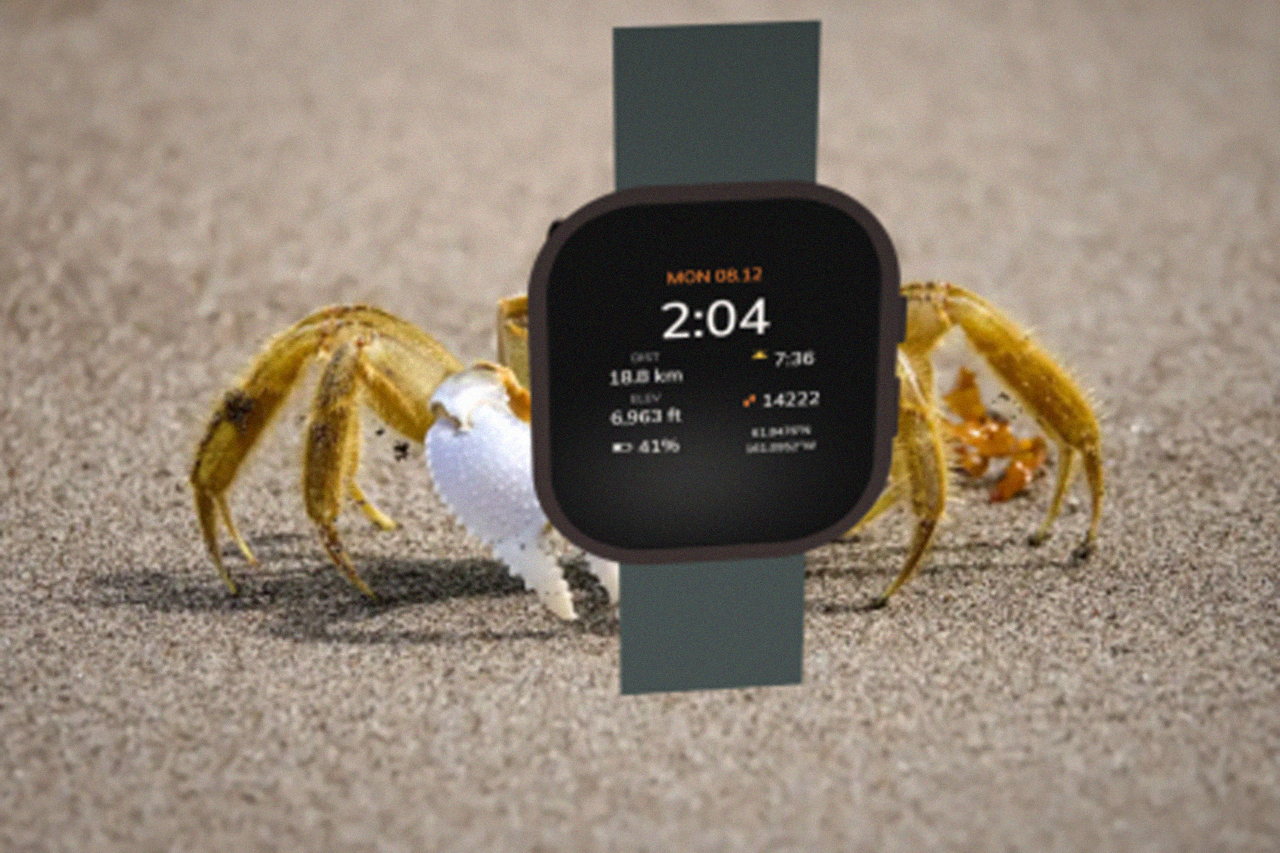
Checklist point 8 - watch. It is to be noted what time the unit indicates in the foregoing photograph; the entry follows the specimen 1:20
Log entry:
2:04
